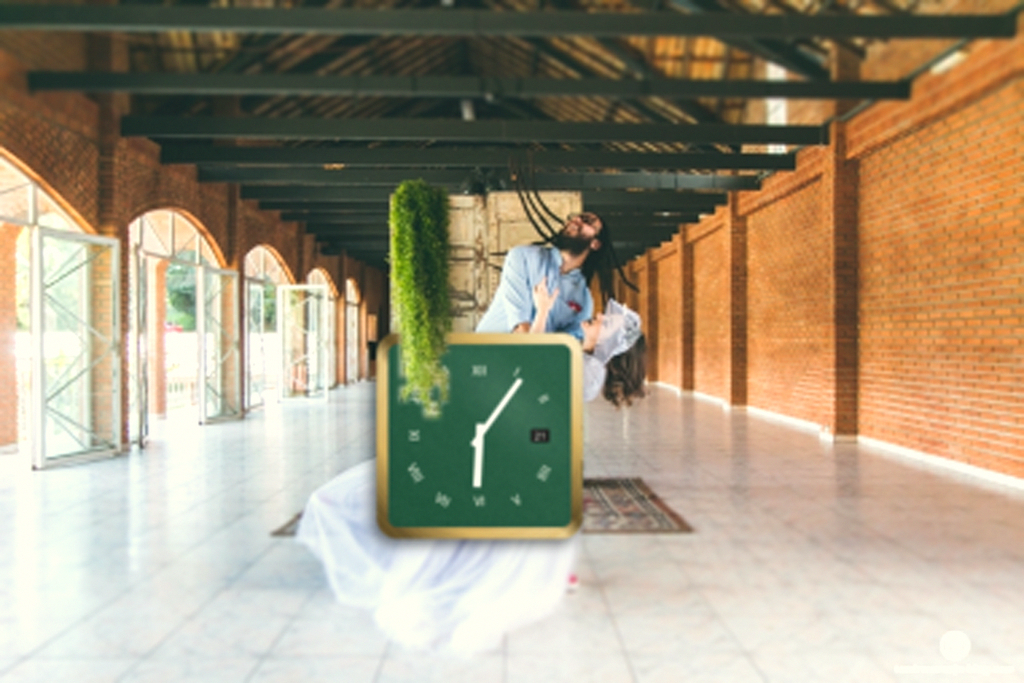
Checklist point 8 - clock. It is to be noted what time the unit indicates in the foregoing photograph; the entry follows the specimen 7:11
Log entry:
6:06
